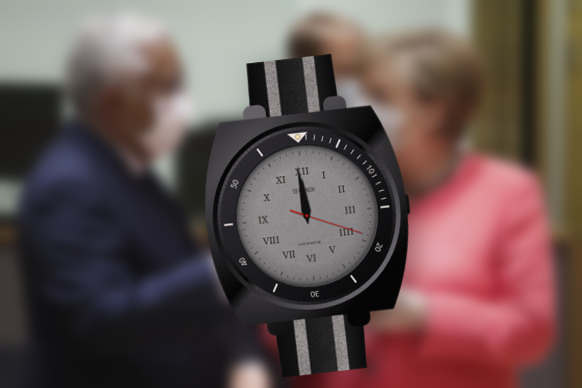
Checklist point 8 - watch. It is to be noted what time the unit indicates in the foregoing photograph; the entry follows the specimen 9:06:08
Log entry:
11:59:19
